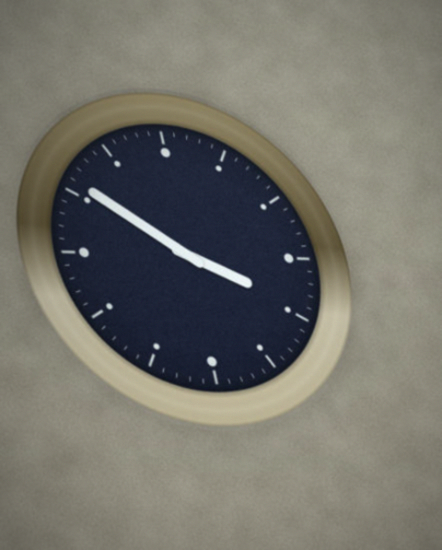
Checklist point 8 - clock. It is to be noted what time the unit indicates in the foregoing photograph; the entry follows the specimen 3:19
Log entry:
3:51
